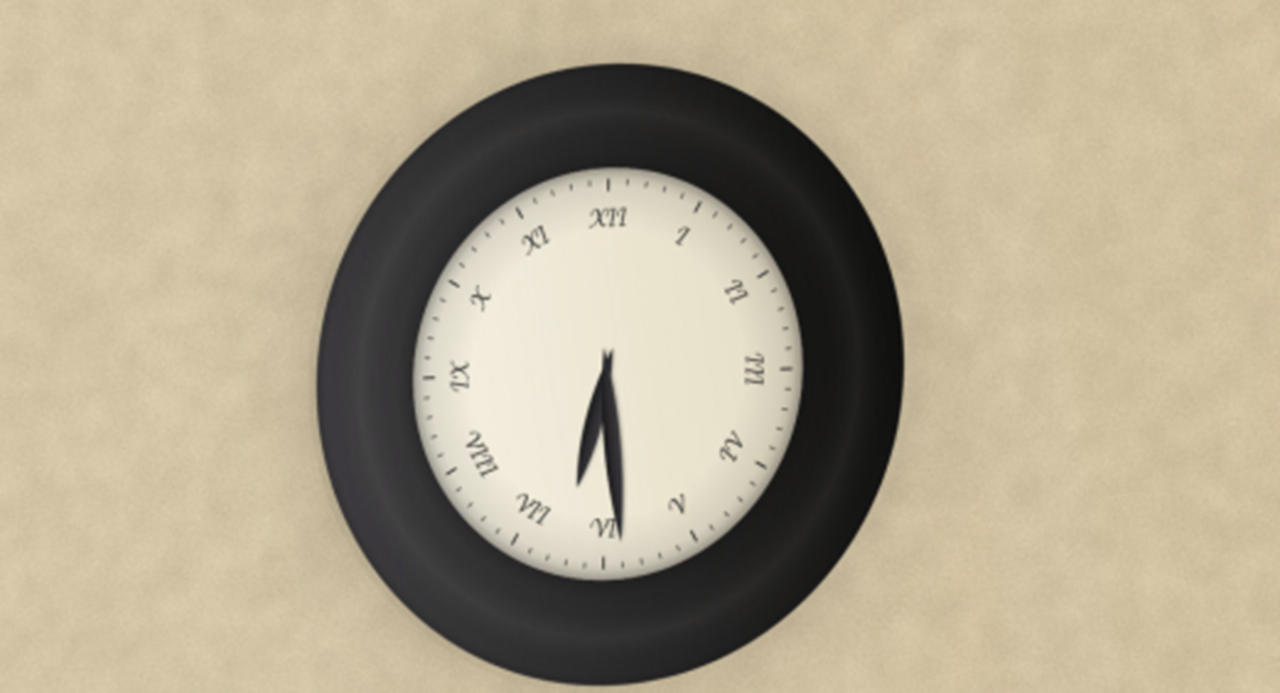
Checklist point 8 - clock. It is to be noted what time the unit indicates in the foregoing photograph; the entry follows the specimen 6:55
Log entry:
6:29
